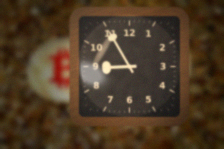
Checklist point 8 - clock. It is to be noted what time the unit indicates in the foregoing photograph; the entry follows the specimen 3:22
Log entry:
8:55
